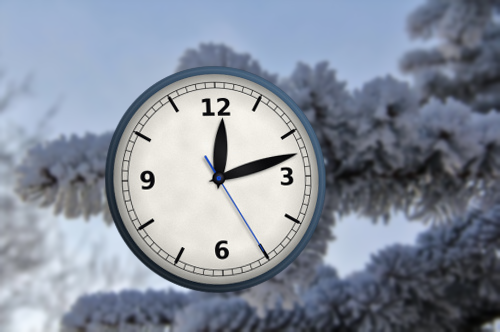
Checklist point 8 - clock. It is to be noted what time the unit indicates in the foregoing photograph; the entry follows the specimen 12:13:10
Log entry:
12:12:25
